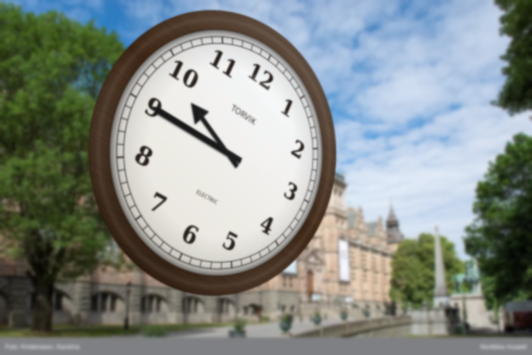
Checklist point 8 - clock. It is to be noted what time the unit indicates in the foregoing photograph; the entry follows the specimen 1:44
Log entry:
9:45
